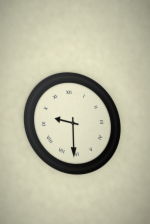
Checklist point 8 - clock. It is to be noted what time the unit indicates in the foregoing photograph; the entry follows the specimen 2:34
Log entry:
9:31
